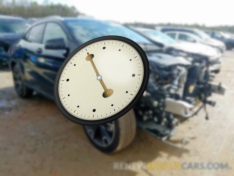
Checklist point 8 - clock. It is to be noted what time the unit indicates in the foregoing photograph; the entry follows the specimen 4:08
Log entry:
4:55
